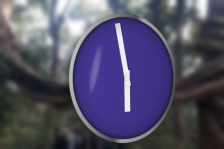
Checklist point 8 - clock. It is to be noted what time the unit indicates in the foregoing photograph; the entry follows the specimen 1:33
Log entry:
5:58
